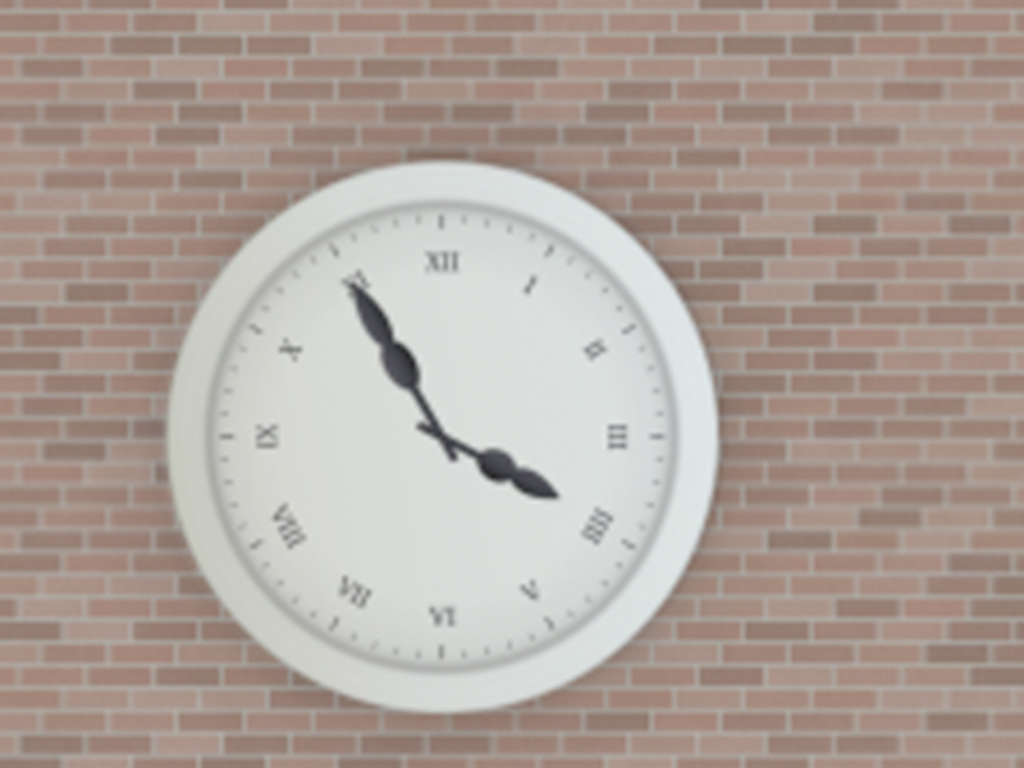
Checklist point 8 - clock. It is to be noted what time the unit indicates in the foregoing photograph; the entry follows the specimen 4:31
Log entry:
3:55
